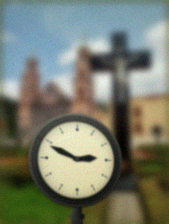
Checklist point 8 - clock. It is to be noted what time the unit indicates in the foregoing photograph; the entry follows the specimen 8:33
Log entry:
2:49
